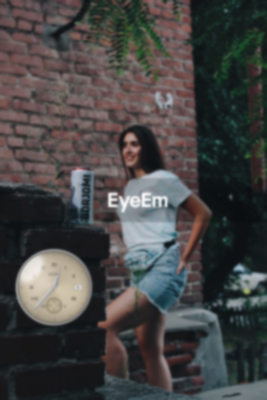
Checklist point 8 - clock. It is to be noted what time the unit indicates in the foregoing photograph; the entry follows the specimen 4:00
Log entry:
12:37
